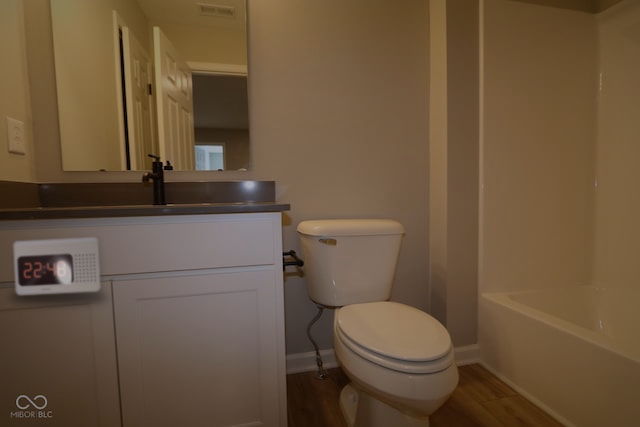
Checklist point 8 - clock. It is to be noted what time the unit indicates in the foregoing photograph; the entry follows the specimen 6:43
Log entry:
22:48
